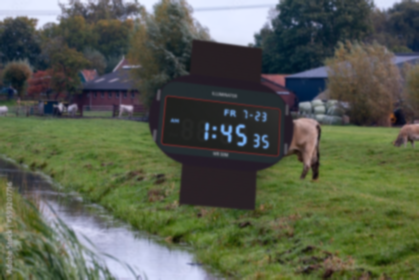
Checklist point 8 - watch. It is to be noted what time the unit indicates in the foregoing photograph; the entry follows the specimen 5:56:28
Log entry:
1:45:35
